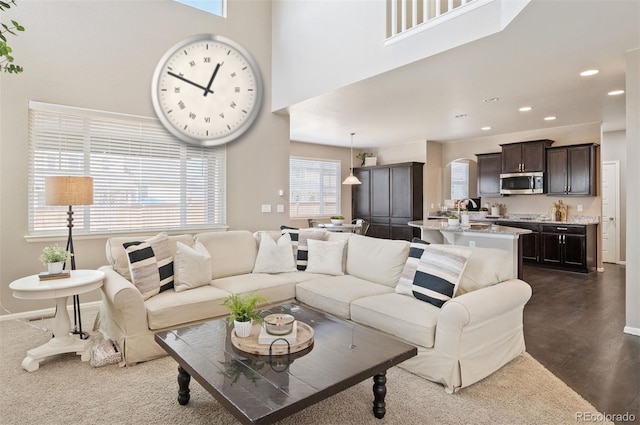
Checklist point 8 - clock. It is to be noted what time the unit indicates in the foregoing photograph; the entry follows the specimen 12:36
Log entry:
12:49
